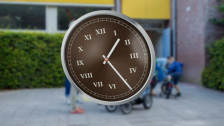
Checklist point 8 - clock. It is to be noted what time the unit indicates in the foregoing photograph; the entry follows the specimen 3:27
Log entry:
1:25
